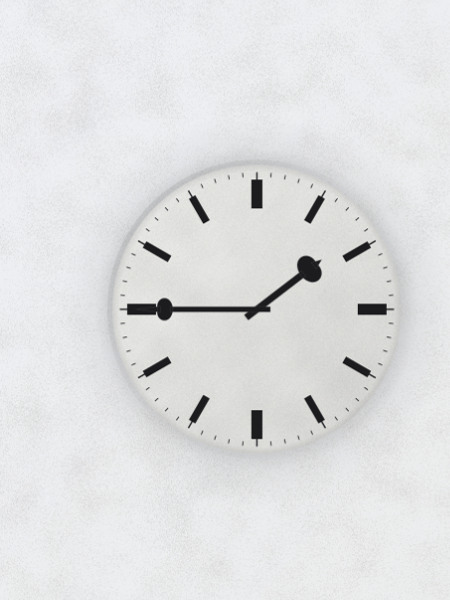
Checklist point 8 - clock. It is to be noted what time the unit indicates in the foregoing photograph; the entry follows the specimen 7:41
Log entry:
1:45
